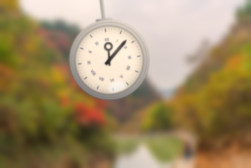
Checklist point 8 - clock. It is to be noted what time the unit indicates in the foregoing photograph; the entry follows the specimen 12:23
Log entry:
12:08
